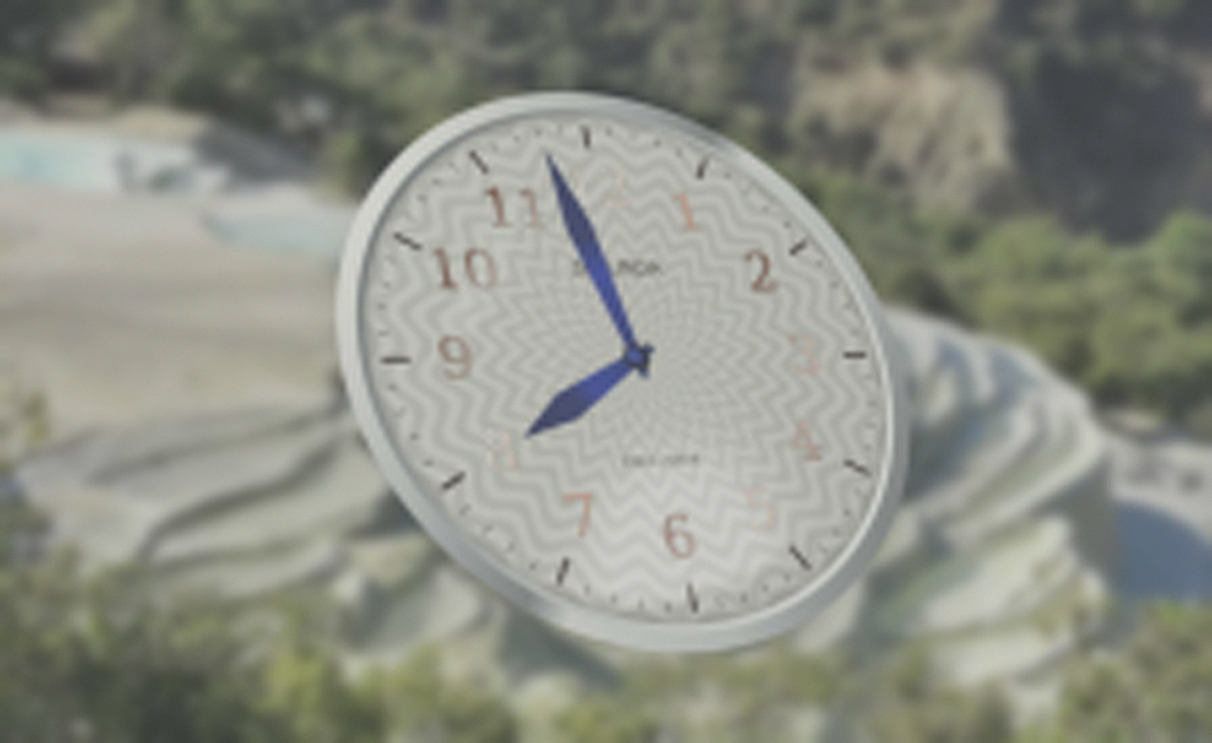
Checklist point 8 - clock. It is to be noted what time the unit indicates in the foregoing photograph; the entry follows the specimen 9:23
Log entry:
7:58
